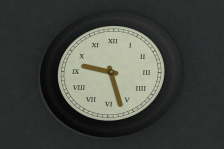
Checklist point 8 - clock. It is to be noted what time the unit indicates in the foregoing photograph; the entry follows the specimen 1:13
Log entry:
9:27
